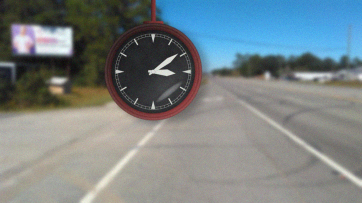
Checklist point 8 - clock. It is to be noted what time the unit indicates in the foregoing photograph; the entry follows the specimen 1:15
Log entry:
3:09
